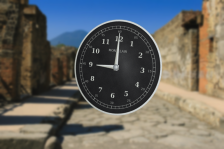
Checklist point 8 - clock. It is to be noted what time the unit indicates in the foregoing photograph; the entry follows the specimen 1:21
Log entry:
9:00
